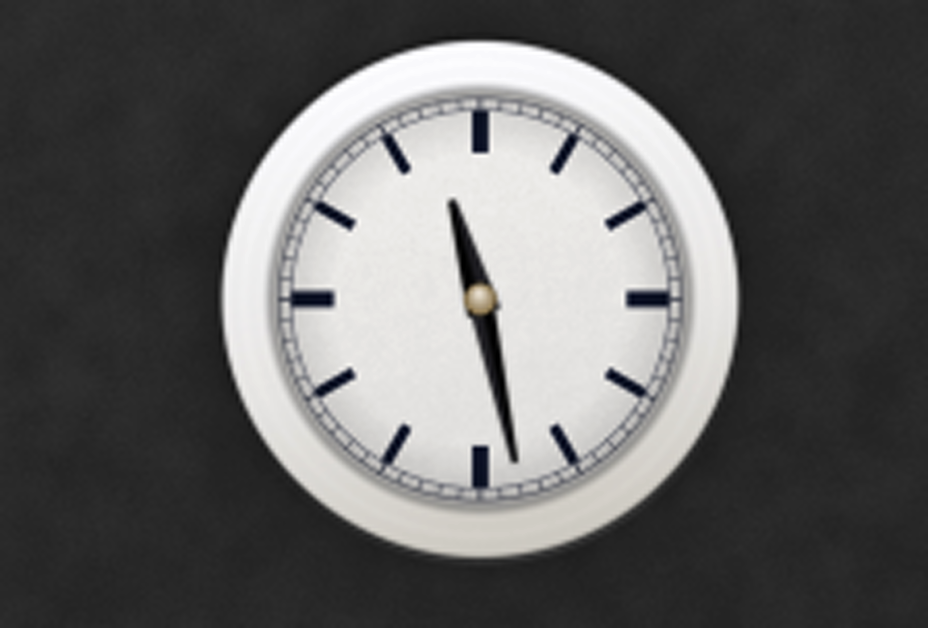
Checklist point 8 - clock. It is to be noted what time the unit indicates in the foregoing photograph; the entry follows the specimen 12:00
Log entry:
11:28
